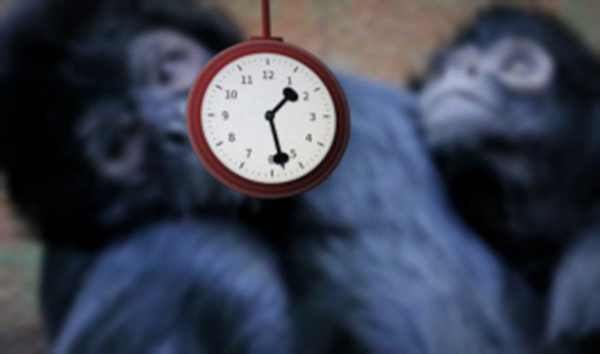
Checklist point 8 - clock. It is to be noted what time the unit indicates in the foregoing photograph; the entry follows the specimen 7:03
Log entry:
1:28
